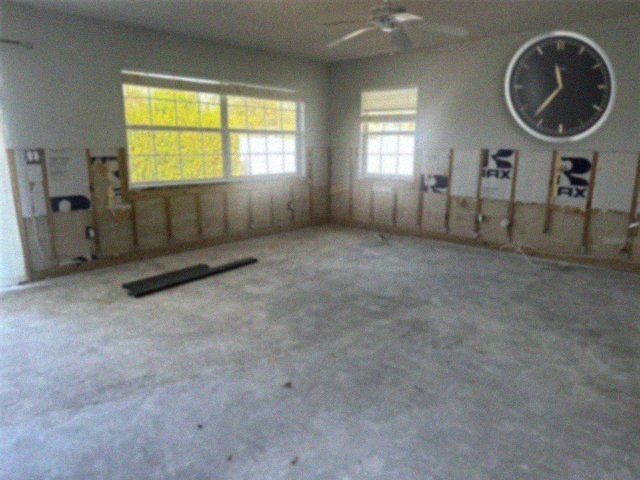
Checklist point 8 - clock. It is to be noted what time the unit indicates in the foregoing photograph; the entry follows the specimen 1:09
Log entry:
11:37
